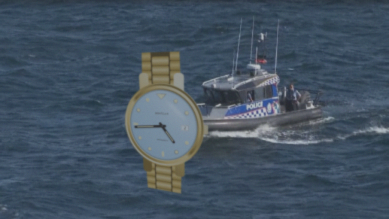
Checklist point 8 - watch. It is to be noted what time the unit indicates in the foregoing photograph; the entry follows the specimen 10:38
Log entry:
4:44
